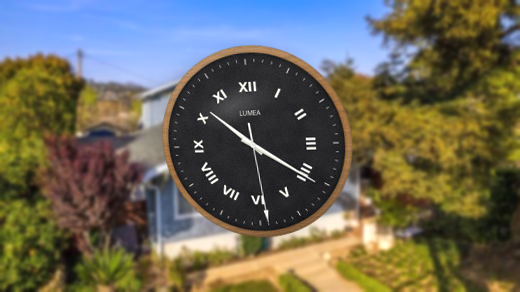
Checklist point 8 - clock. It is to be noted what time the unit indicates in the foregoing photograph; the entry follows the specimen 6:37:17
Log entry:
10:20:29
